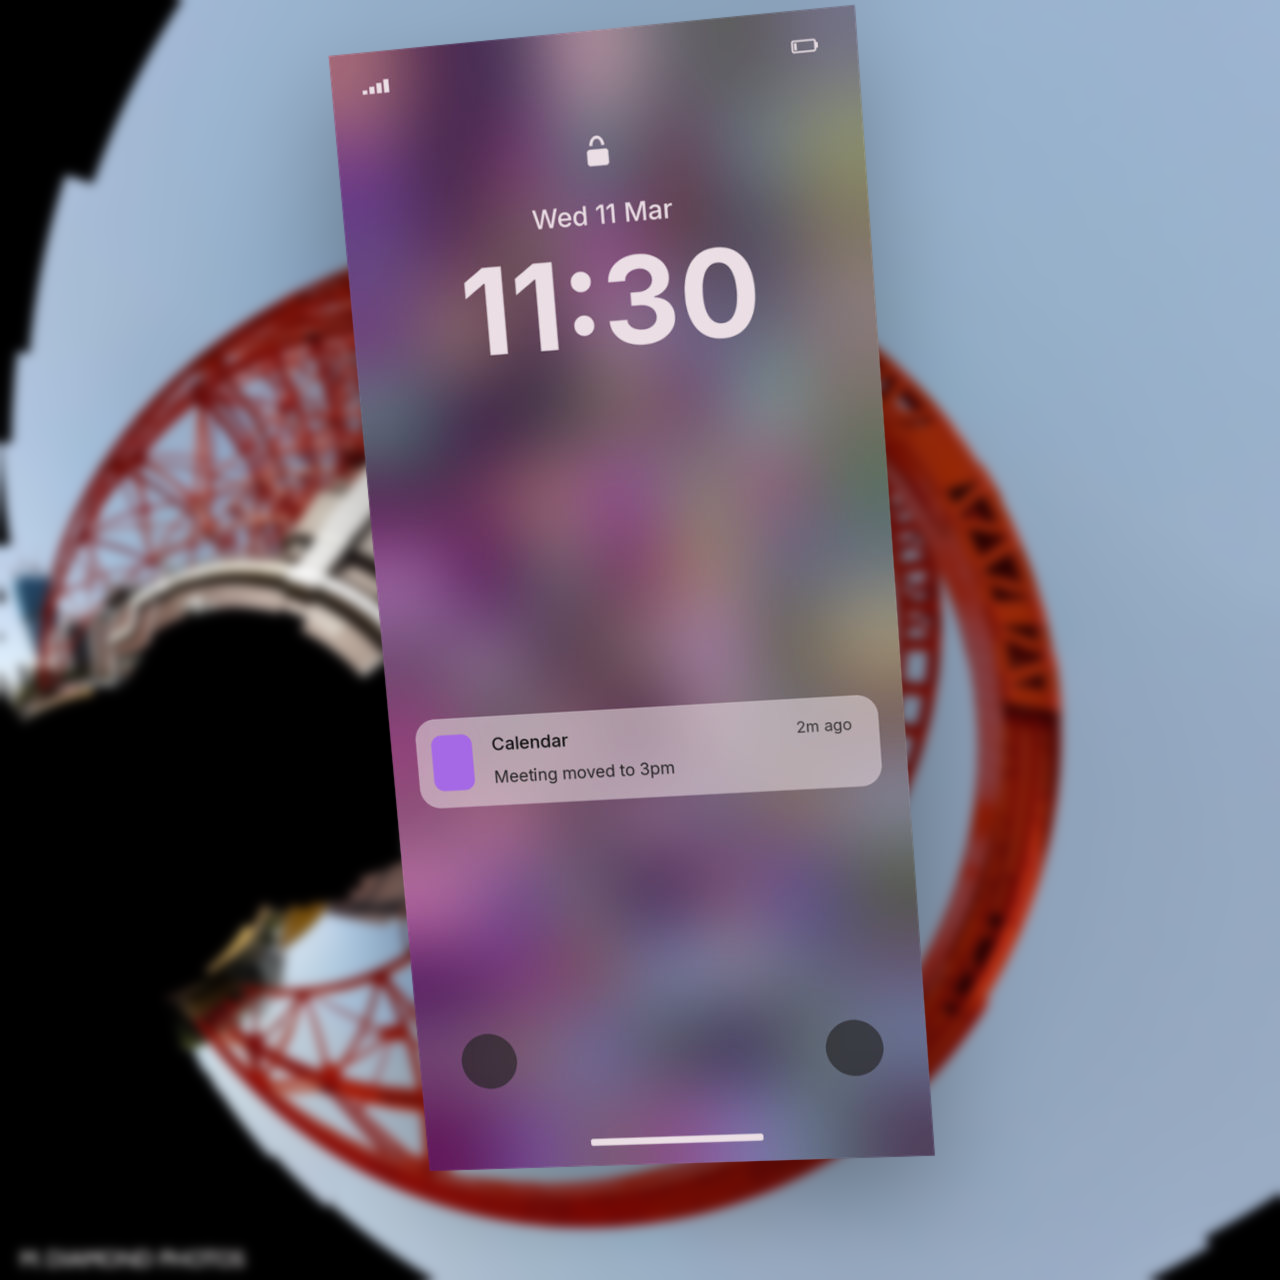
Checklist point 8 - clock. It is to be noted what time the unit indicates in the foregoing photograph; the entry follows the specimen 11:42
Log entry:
11:30
